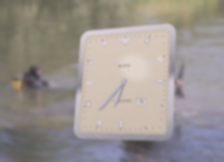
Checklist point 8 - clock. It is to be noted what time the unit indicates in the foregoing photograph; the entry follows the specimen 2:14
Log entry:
6:37
